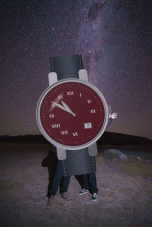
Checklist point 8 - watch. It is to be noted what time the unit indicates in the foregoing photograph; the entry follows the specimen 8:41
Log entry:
10:51
